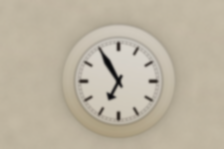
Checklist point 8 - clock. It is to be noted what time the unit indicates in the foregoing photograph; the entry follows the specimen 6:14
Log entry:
6:55
